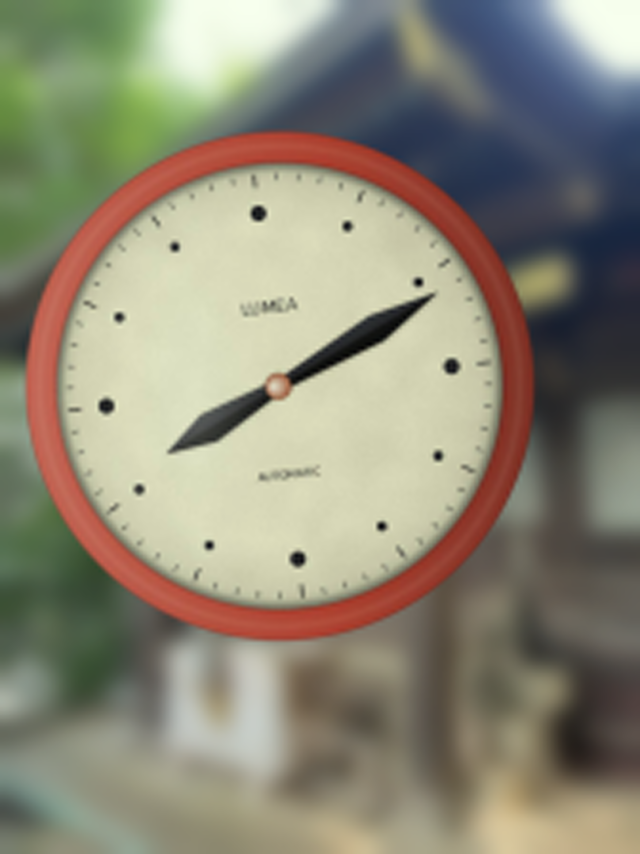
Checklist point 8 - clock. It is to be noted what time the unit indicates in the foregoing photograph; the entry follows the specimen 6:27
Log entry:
8:11
